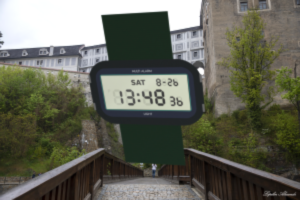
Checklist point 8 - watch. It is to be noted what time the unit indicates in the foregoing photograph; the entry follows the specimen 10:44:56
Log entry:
13:48:36
